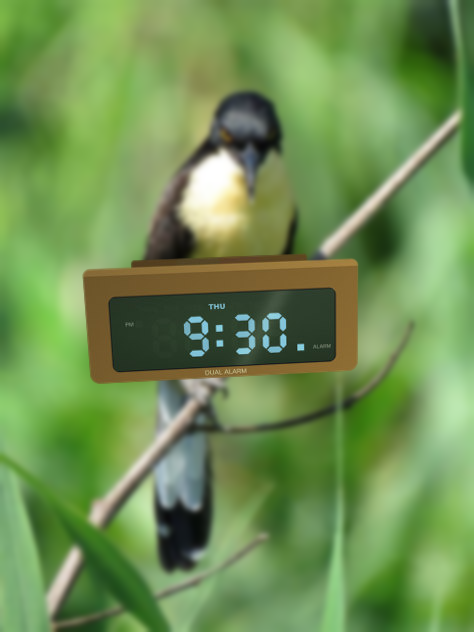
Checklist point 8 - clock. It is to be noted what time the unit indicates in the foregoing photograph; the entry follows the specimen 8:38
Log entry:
9:30
